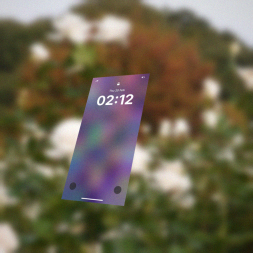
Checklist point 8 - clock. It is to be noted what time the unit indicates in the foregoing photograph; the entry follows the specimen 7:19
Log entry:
2:12
